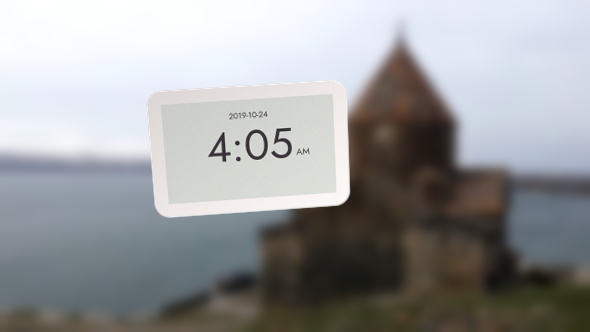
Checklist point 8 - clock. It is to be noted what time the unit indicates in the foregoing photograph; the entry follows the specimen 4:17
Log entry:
4:05
